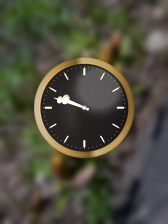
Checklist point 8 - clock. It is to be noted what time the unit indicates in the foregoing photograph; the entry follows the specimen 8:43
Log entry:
9:48
